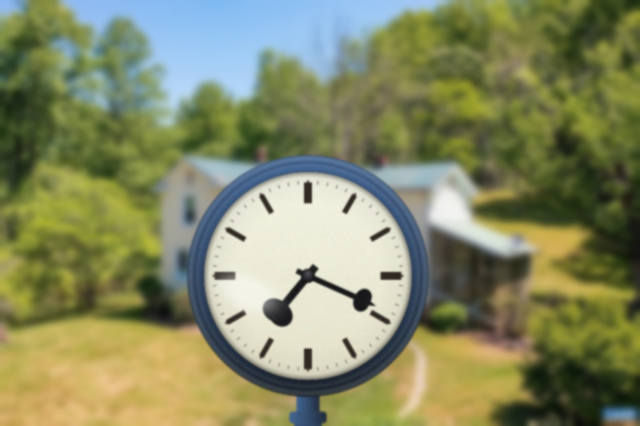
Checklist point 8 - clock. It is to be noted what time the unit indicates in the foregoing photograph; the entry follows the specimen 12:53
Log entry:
7:19
